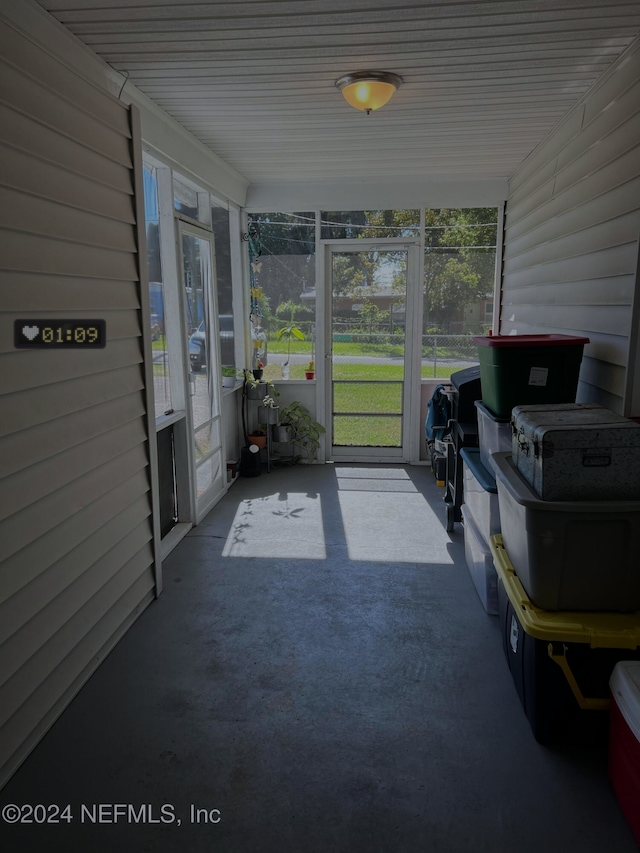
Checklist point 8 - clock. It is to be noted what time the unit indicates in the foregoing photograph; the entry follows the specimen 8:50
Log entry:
1:09
